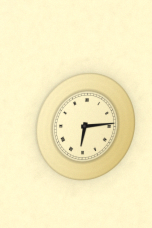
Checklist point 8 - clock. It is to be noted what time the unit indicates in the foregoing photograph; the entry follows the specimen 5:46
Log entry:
6:14
